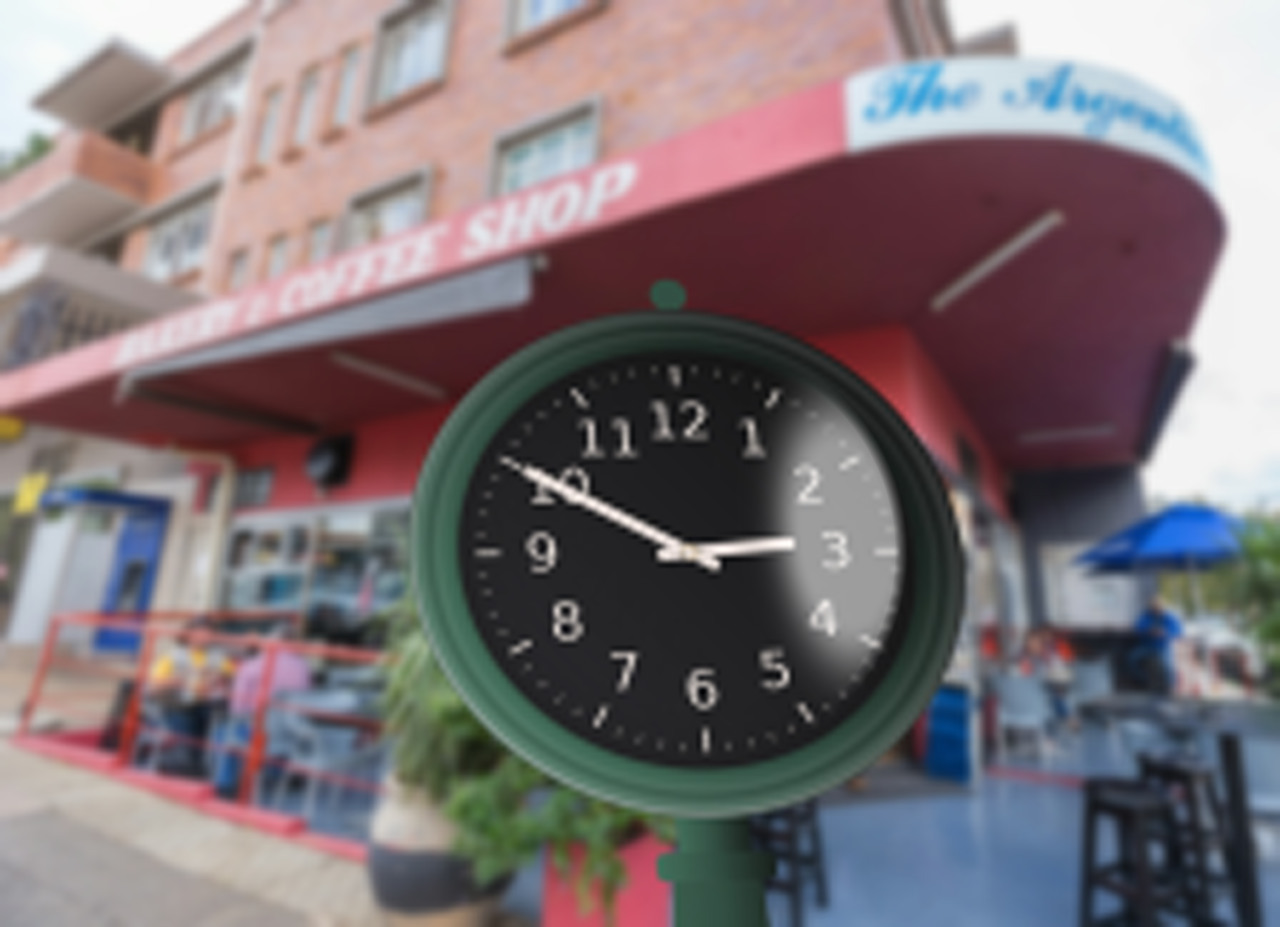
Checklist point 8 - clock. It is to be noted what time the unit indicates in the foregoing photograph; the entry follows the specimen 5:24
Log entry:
2:50
